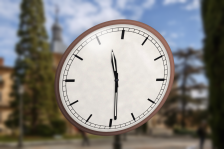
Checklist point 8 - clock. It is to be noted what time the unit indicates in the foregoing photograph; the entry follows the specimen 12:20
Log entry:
11:29
